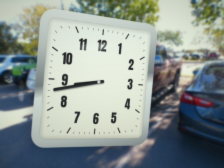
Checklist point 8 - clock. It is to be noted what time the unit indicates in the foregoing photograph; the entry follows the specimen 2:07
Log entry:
8:43
